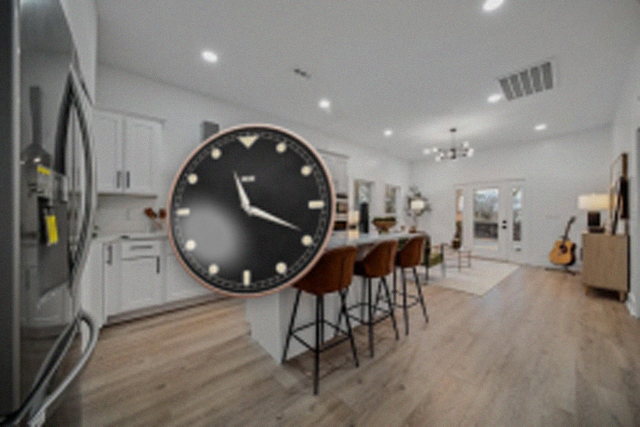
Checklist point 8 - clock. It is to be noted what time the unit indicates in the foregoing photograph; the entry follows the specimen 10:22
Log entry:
11:19
